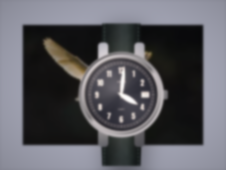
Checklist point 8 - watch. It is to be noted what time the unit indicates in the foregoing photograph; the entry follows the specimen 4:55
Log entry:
4:01
